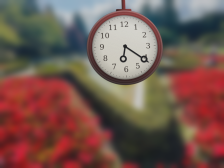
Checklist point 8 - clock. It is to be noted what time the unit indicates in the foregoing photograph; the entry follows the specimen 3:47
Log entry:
6:21
